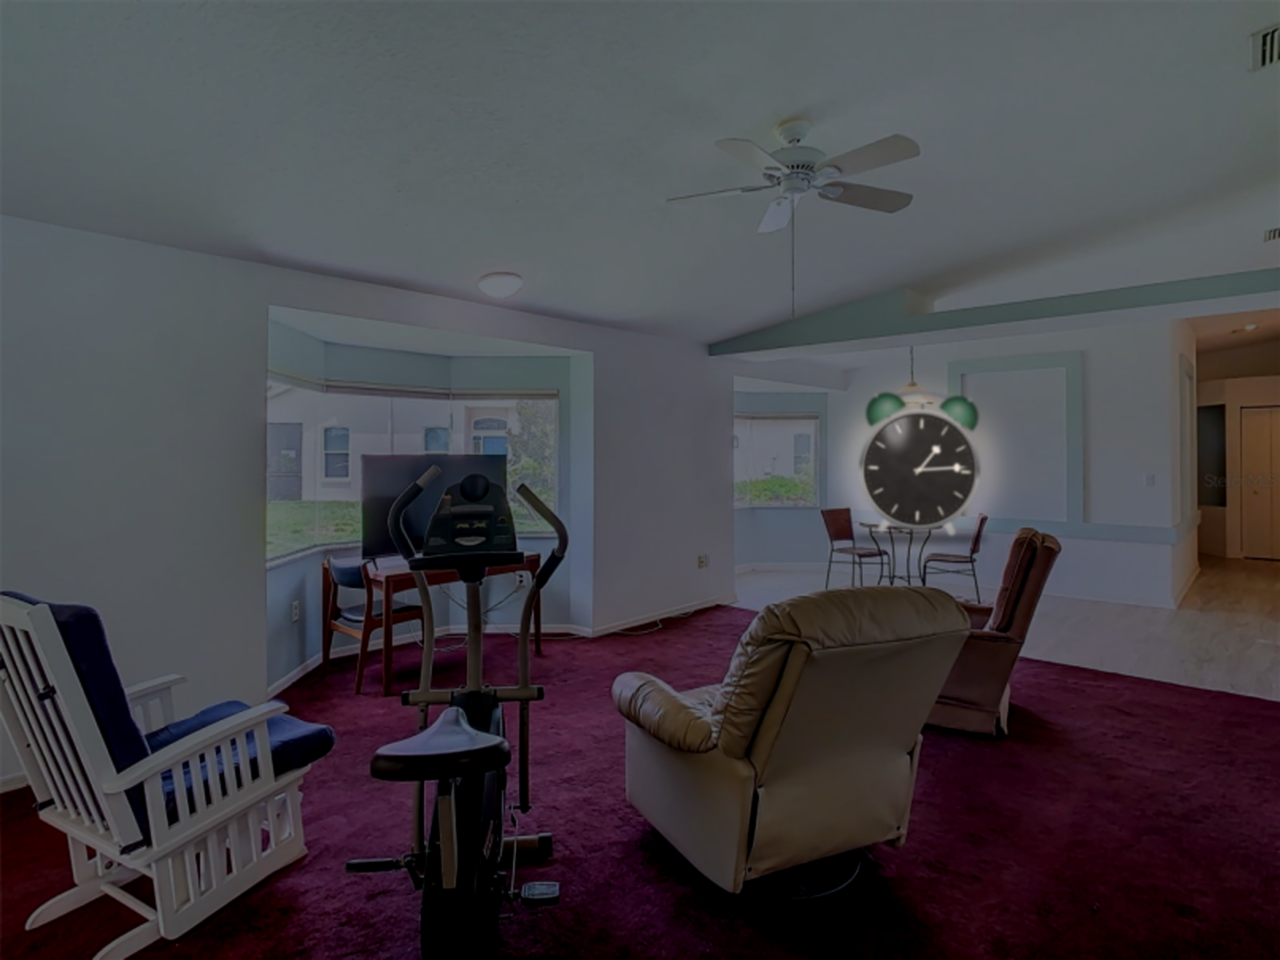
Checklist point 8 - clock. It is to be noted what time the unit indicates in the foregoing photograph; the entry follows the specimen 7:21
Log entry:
1:14
